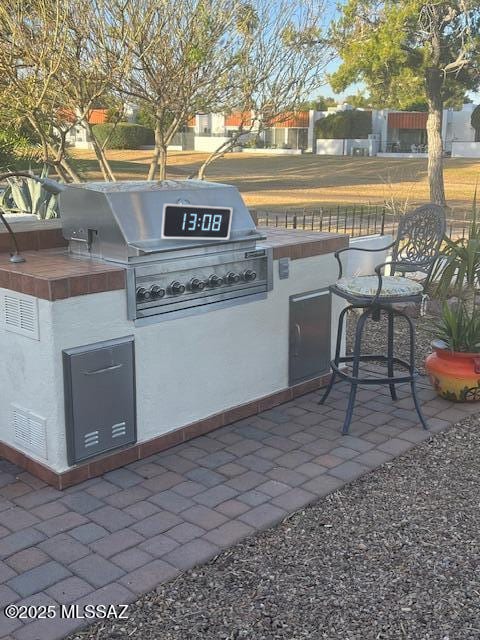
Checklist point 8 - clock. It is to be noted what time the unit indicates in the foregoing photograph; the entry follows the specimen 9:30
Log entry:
13:08
